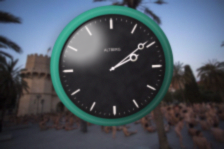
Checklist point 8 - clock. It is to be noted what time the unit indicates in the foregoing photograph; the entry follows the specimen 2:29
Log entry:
2:09
